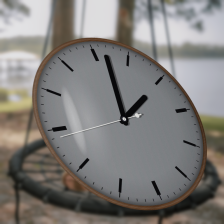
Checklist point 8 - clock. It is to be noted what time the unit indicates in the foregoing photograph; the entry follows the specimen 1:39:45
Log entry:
2:01:44
